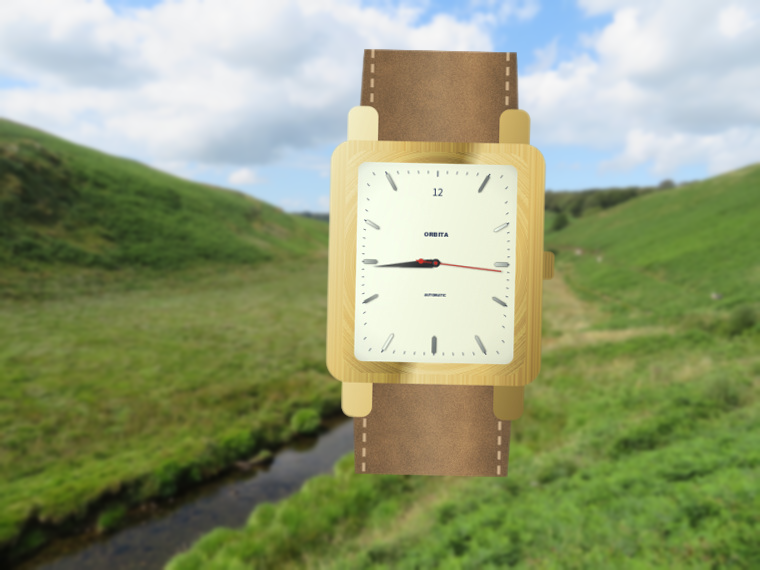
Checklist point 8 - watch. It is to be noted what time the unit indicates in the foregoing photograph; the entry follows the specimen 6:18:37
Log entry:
8:44:16
